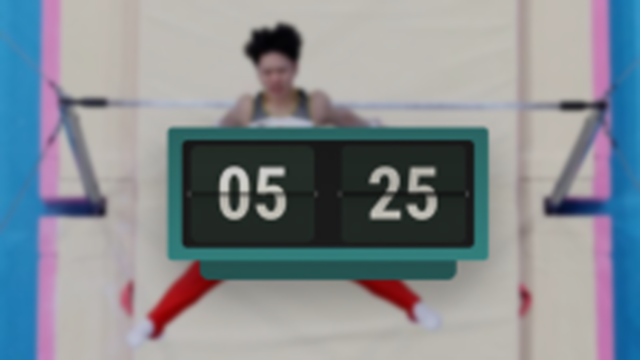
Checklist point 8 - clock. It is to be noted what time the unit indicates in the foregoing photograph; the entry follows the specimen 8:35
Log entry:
5:25
